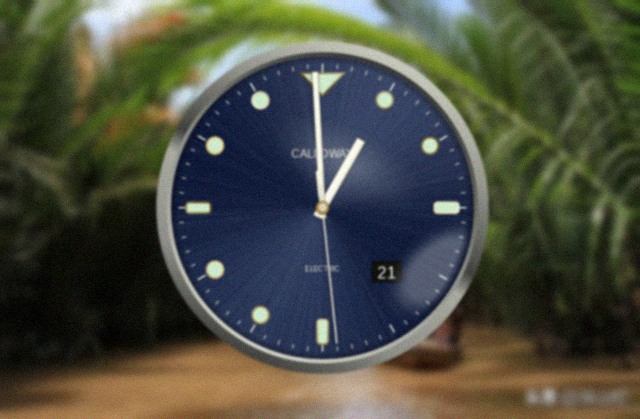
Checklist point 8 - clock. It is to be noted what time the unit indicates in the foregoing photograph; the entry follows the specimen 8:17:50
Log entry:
12:59:29
